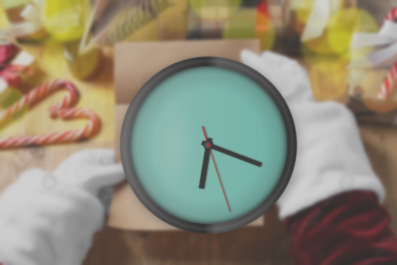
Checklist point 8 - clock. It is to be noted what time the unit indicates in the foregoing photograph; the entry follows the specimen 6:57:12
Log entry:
6:18:27
